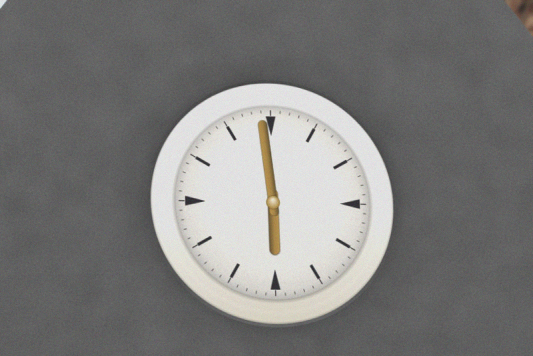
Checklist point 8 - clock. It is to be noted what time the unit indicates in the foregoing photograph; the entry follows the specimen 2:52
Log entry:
5:59
